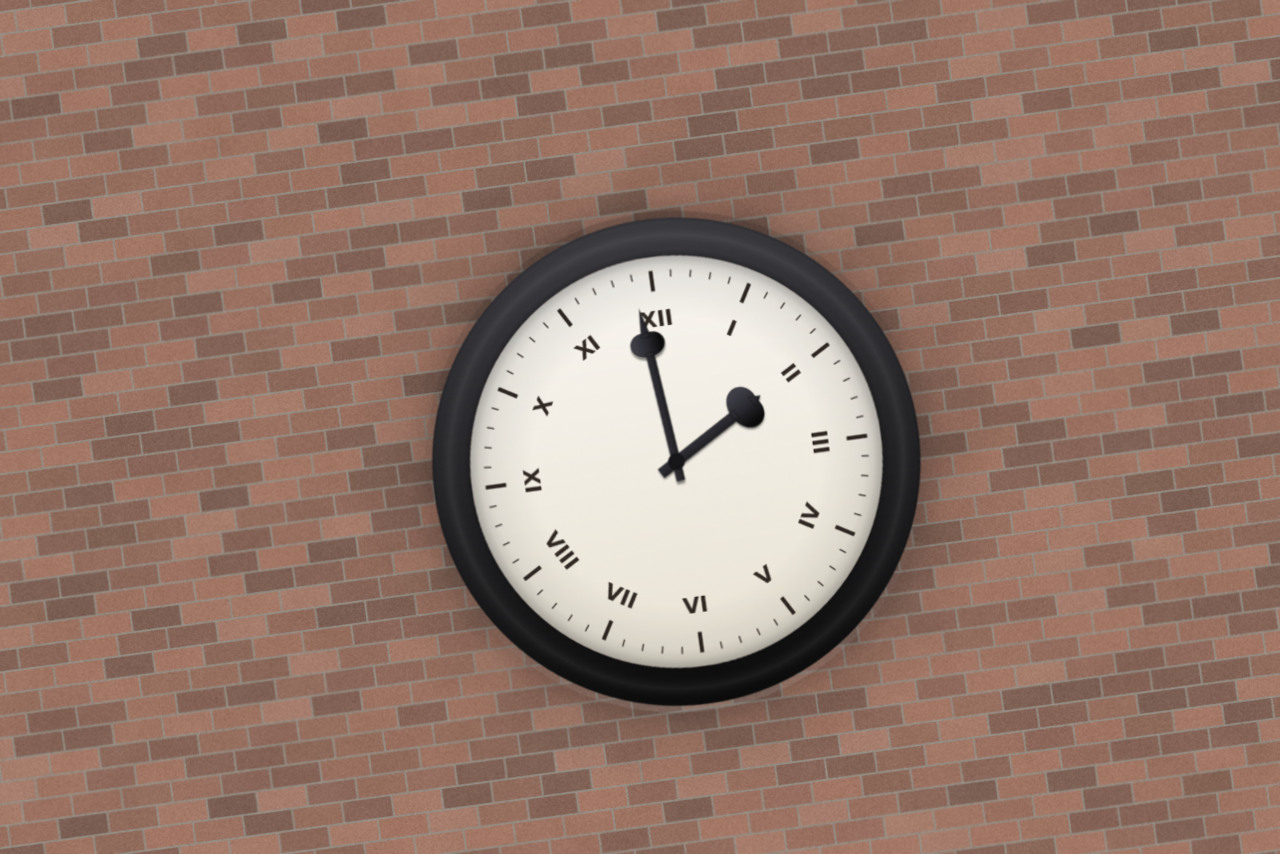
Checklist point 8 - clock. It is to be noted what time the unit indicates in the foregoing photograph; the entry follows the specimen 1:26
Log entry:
1:59
